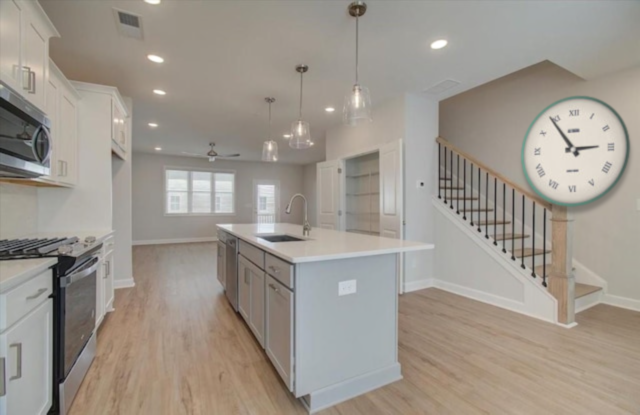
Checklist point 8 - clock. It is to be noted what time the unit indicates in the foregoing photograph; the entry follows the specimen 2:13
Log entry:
2:54
